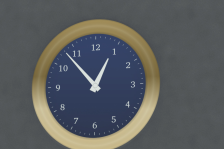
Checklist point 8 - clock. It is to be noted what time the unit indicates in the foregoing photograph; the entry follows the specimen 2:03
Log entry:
12:53
